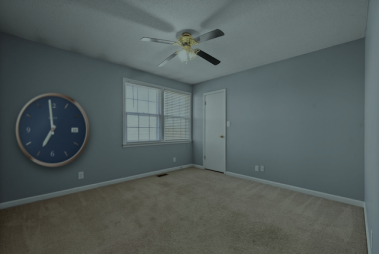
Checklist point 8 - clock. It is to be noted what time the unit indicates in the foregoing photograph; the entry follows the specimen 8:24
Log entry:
6:59
